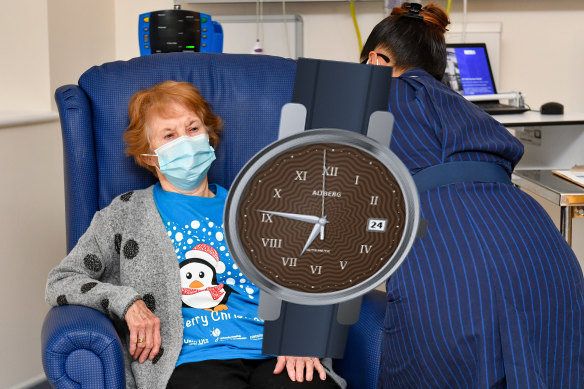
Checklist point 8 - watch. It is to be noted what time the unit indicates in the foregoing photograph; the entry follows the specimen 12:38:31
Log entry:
6:45:59
